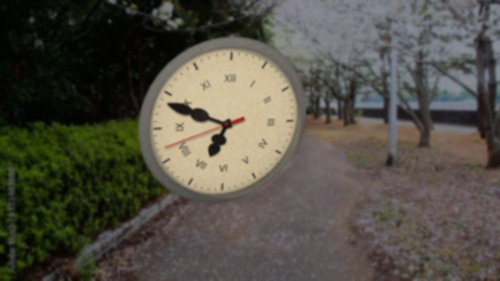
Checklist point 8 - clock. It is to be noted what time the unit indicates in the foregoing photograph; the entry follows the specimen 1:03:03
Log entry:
6:48:42
